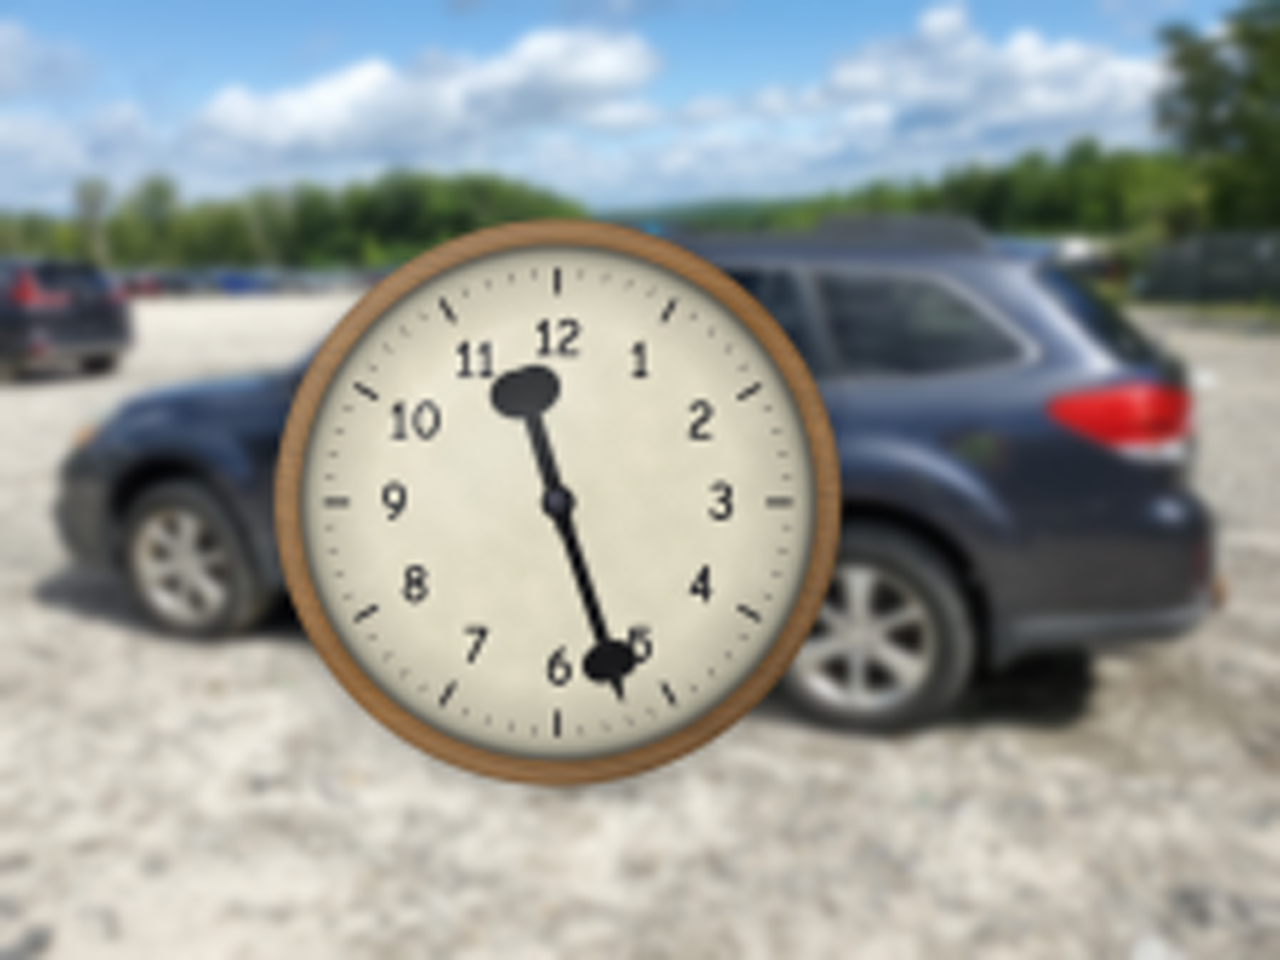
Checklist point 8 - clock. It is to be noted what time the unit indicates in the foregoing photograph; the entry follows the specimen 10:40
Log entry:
11:27
